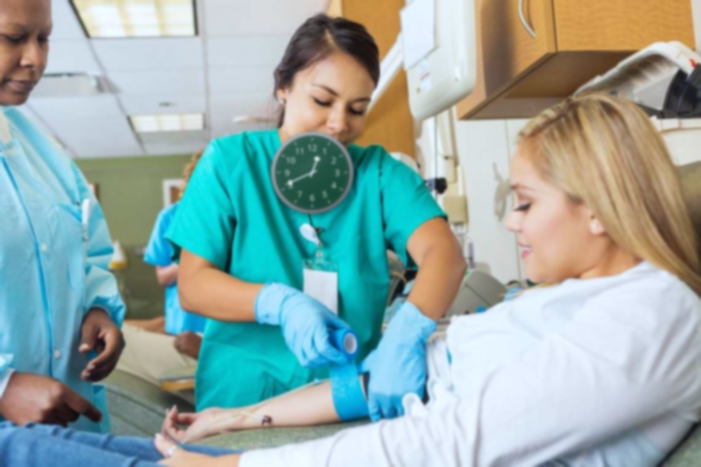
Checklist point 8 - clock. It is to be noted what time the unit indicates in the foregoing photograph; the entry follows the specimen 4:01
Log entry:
12:41
